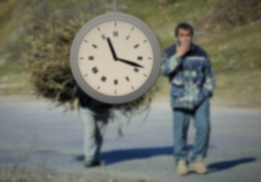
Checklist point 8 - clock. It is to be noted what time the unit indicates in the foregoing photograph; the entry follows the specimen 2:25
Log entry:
11:18
